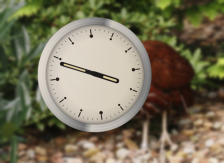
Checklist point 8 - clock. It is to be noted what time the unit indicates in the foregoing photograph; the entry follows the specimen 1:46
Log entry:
3:49
